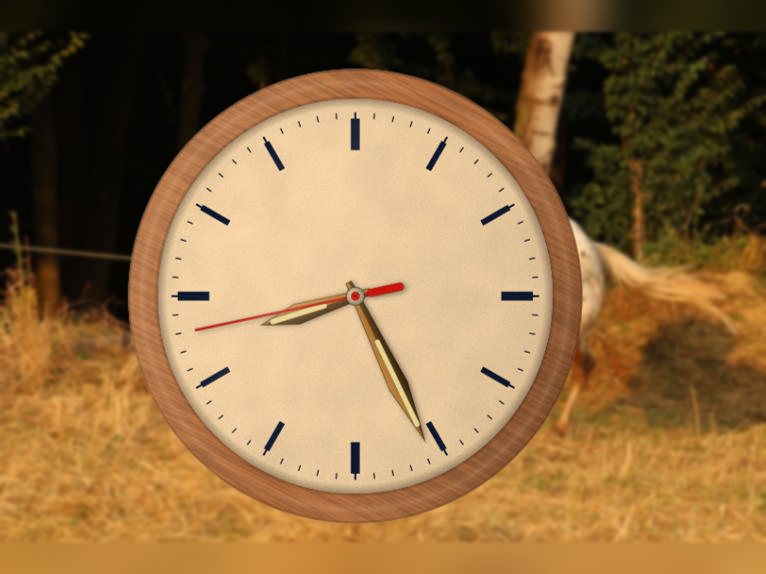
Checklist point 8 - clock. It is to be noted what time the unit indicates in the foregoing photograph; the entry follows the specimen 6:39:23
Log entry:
8:25:43
